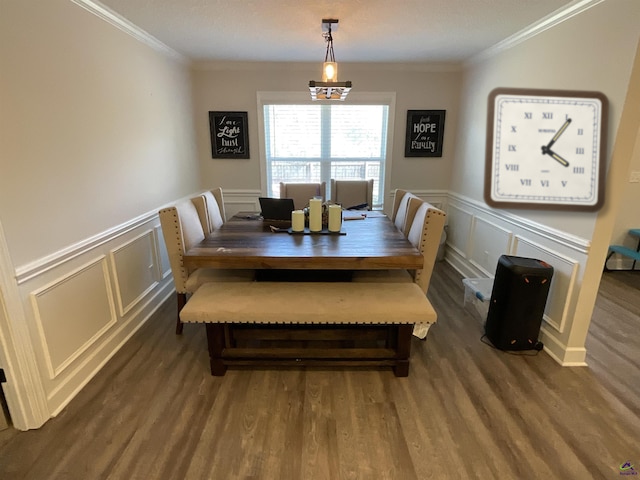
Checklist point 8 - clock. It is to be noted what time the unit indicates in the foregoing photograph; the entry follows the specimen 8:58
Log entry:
4:06
